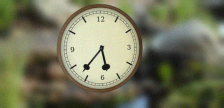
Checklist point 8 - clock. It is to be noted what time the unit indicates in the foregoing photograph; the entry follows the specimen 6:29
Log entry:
5:37
